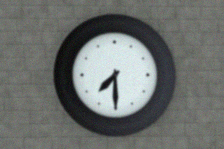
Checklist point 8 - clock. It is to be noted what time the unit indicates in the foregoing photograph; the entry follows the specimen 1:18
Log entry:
7:30
